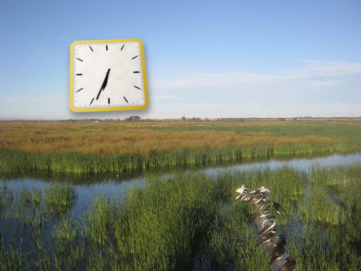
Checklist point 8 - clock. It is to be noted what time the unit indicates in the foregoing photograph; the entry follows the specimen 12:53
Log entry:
6:34
